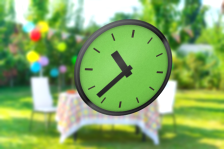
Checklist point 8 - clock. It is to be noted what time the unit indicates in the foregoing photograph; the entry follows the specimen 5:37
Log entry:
10:37
